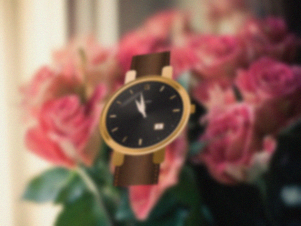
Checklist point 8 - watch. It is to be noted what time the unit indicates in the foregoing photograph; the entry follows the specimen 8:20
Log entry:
10:58
